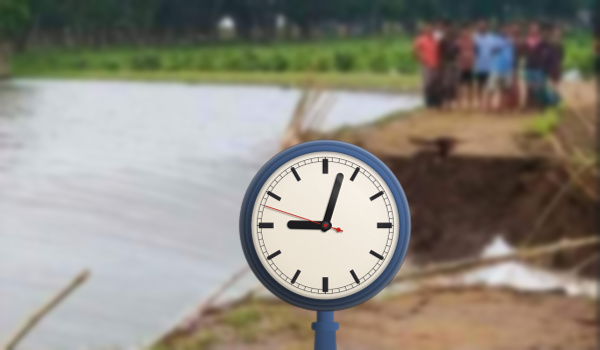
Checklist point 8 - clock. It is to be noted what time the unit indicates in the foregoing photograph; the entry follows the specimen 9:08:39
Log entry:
9:02:48
